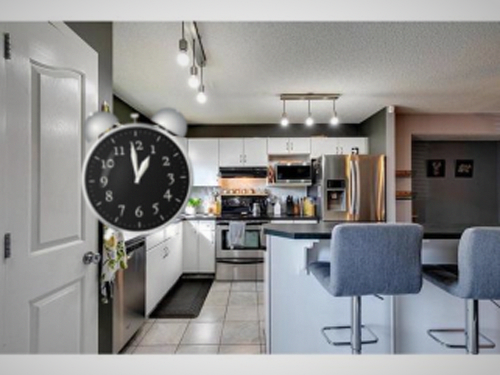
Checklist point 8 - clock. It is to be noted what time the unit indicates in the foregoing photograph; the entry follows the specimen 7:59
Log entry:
12:59
